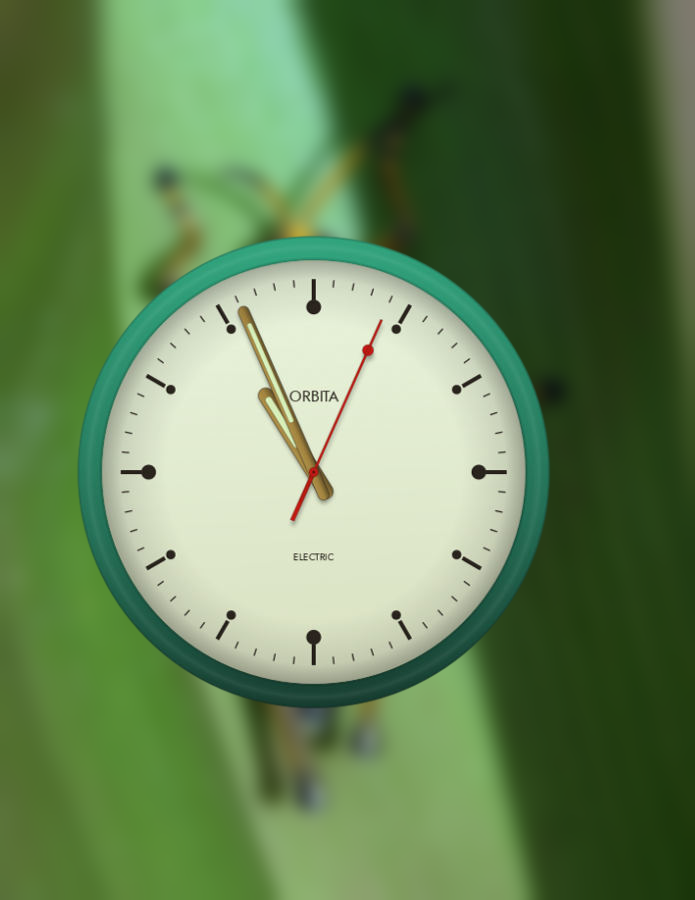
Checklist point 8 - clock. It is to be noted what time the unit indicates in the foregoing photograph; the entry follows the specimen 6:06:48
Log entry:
10:56:04
